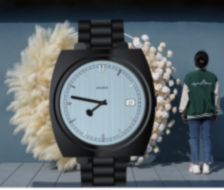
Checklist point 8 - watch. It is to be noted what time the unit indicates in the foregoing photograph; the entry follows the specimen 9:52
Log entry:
7:47
